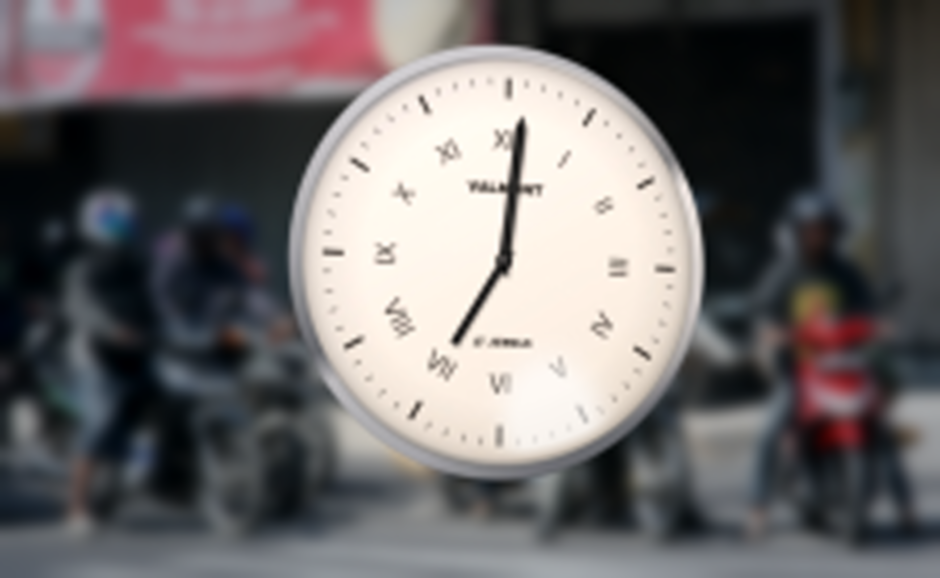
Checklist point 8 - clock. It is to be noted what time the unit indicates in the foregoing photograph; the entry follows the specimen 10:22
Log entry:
7:01
